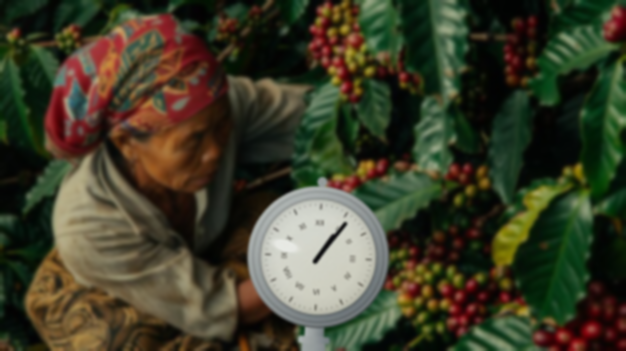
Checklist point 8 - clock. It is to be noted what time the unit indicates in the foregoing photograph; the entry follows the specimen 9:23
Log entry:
1:06
